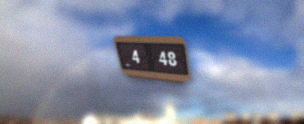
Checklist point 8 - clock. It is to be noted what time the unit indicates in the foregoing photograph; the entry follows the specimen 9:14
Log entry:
4:48
